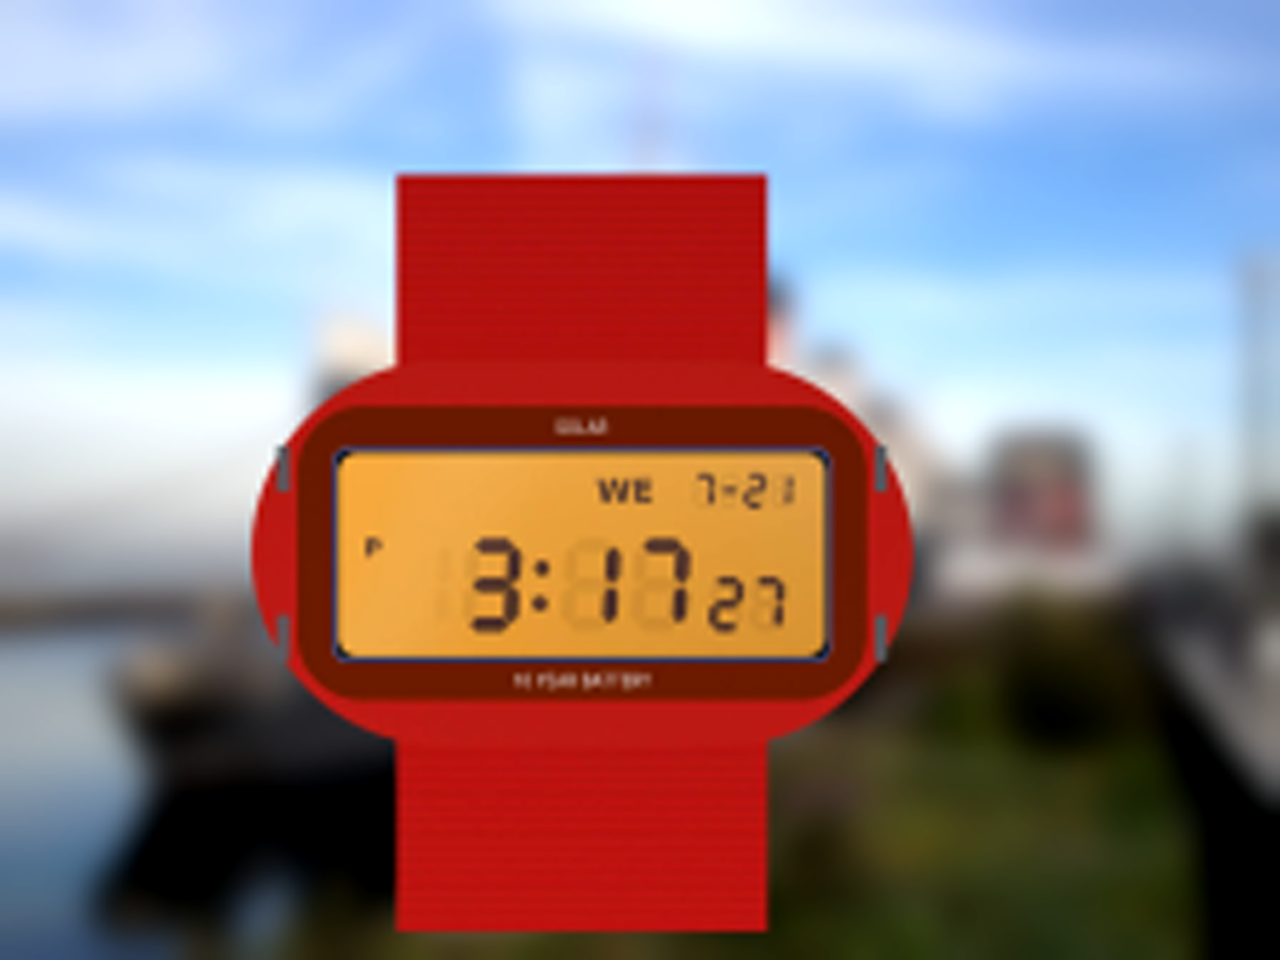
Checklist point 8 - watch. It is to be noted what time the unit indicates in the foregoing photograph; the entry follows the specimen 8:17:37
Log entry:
3:17:27
